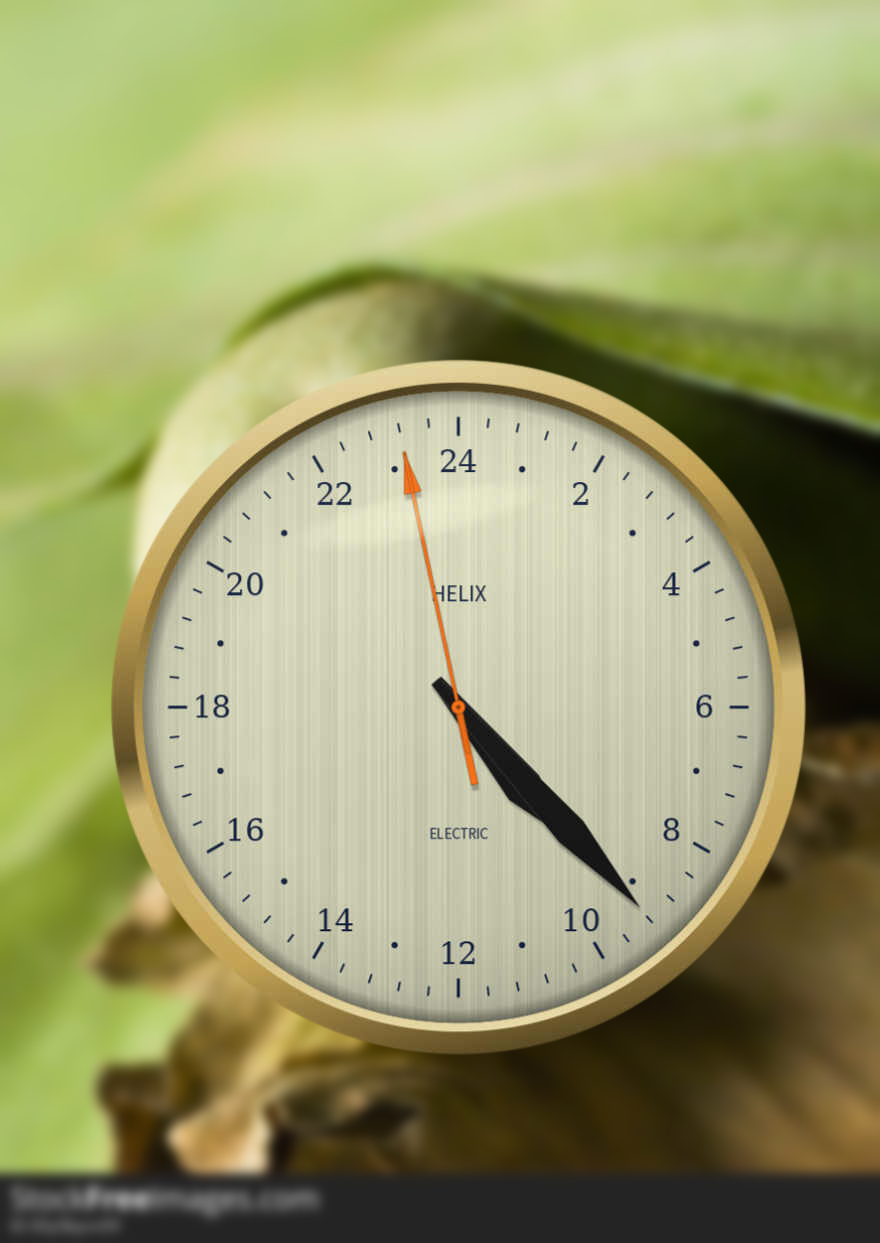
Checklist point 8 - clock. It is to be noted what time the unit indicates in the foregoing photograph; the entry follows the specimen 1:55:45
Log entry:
9:22:58
